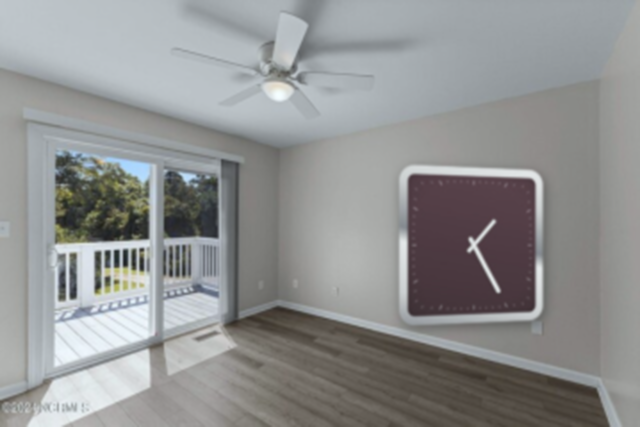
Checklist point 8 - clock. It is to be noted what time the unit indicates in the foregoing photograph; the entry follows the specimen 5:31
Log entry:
1:25
